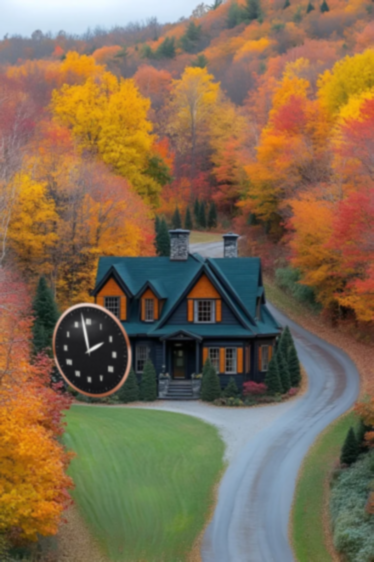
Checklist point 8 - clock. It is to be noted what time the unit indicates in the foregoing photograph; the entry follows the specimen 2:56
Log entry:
1:58
